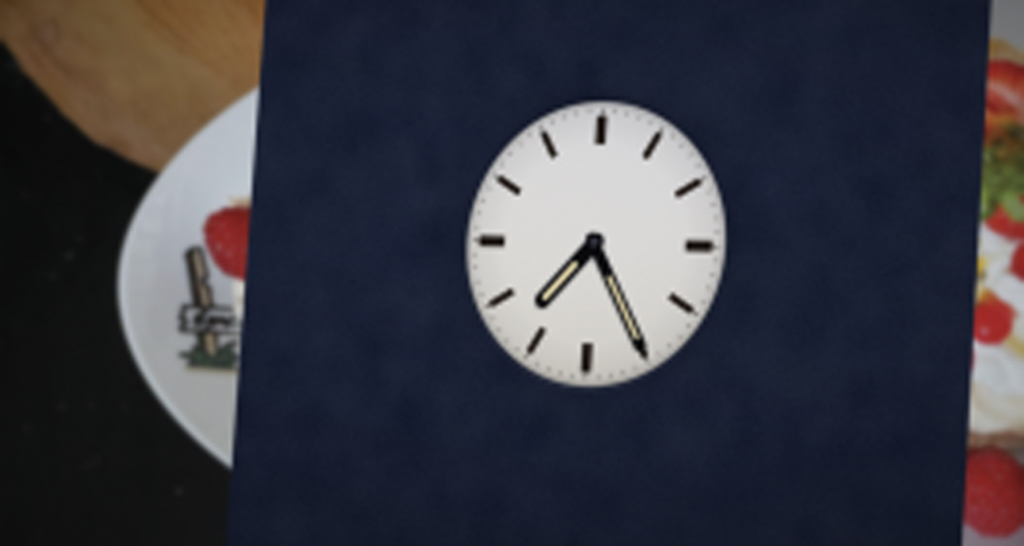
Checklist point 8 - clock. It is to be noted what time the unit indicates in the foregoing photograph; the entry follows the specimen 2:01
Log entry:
7:25
